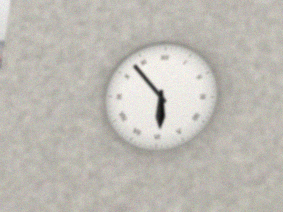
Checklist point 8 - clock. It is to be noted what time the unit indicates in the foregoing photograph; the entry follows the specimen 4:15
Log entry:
5:53
